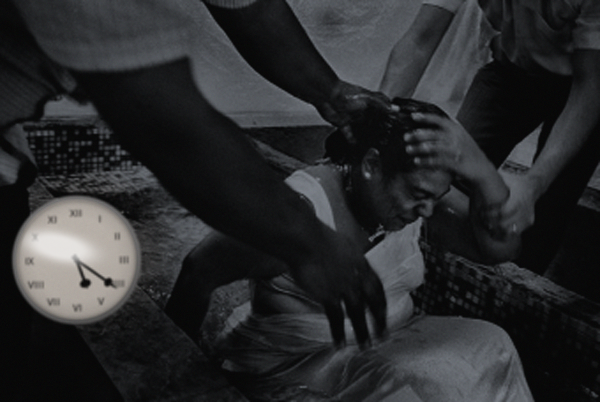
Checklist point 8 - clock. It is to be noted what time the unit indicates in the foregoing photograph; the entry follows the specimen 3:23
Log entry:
5:21
